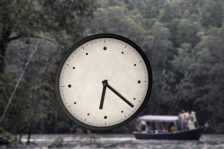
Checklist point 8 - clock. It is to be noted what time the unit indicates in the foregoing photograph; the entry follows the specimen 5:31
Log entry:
6:22
